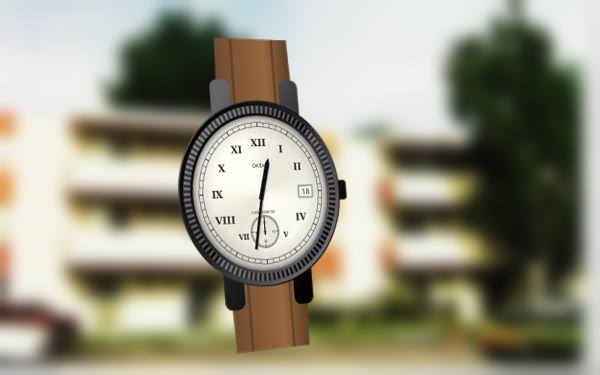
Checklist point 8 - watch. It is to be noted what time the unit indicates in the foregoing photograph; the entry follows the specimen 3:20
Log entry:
12:32
